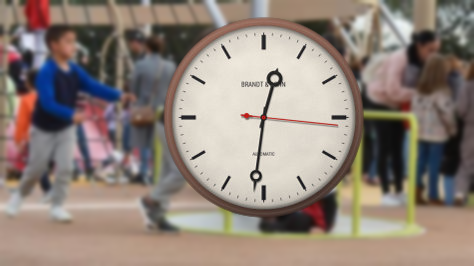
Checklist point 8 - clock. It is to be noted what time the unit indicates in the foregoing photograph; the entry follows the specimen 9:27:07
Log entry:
12:31:16
